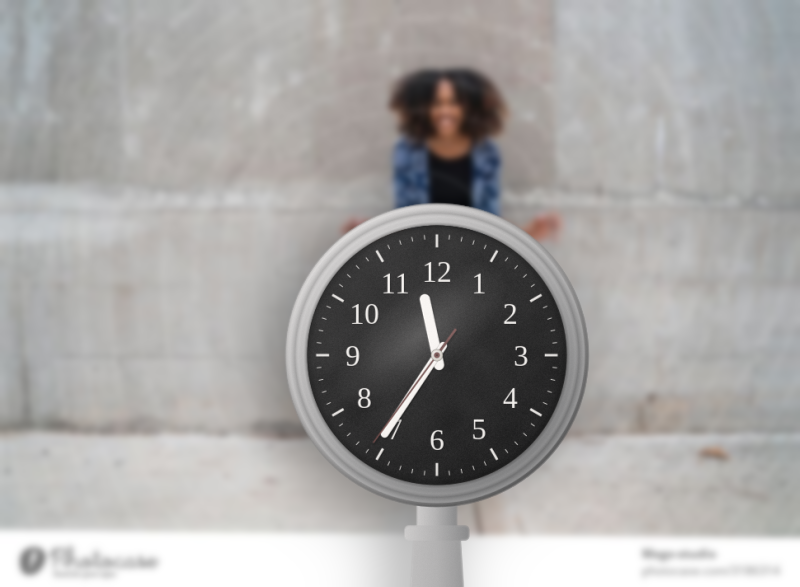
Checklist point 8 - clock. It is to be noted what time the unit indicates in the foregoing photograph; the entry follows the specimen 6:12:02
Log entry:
11:35:36
